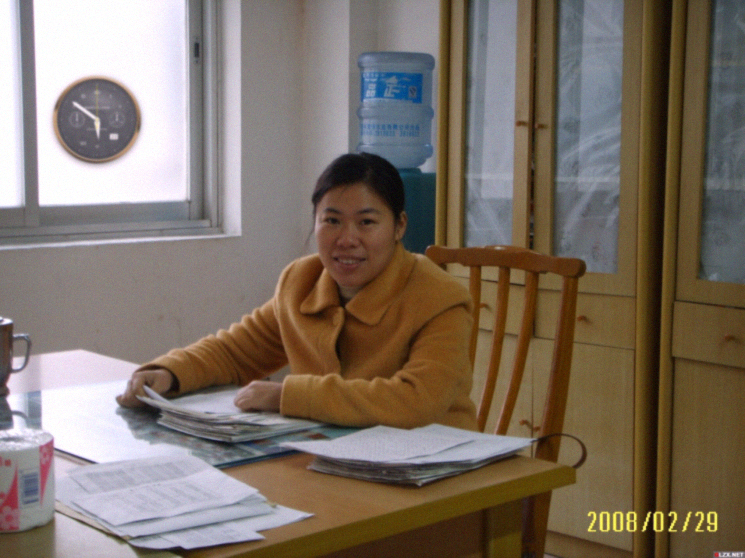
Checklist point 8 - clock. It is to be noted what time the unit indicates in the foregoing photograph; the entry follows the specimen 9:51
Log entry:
5:51
